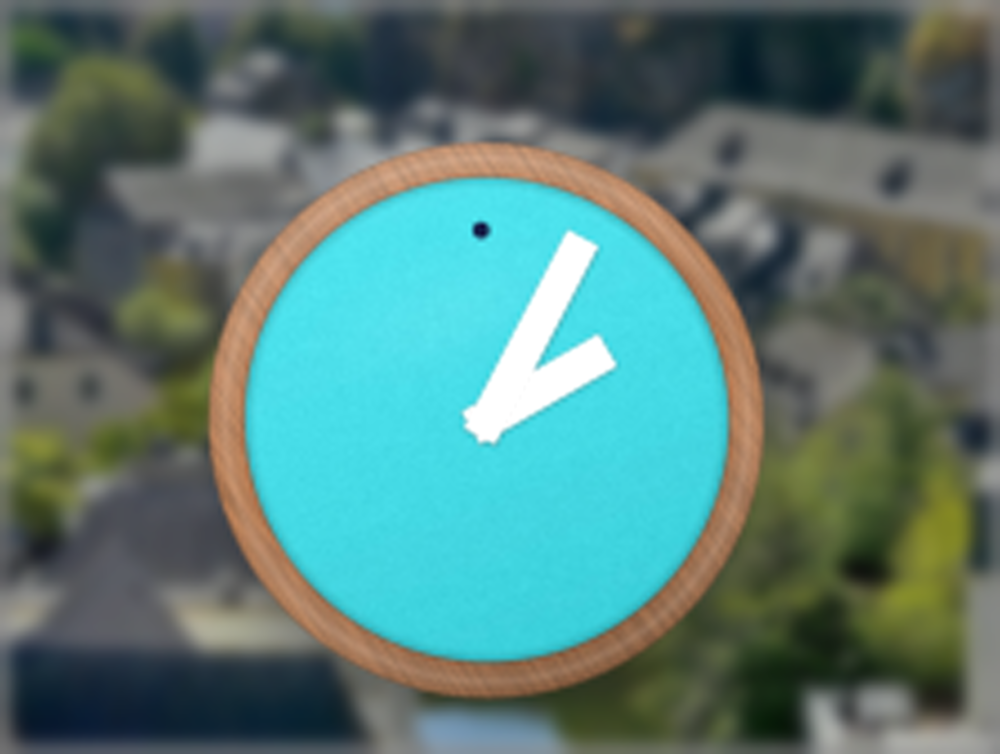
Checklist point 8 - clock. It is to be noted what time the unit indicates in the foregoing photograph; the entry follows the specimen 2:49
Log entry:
2:05
